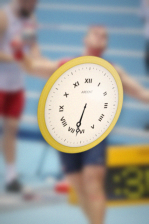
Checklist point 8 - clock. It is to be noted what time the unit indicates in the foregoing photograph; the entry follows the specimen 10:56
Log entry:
6:32
